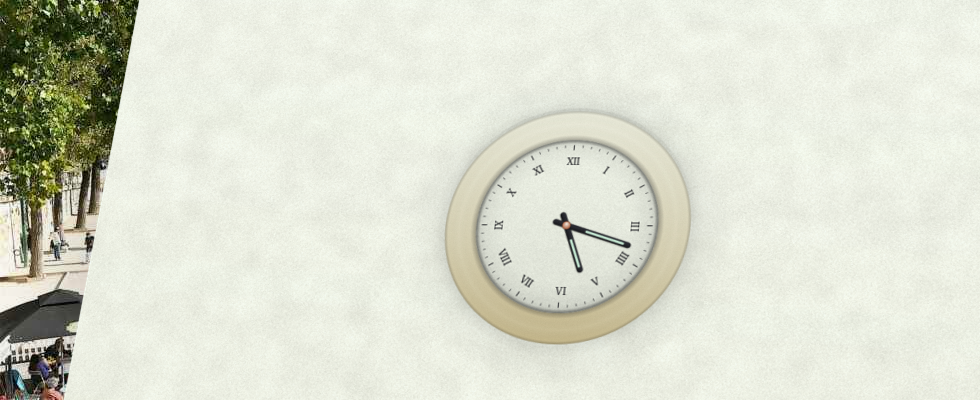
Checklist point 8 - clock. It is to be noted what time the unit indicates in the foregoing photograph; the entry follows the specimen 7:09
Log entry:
5:18
